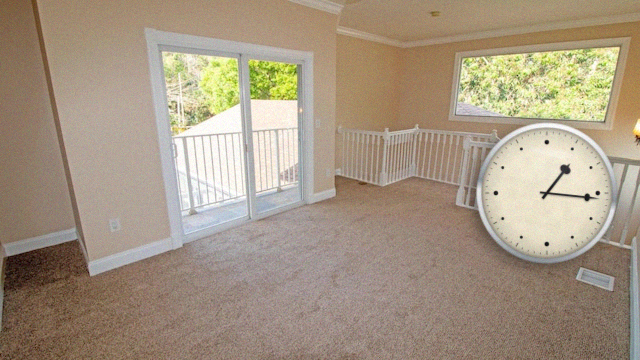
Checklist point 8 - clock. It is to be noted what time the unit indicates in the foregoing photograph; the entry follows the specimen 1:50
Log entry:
1:16
